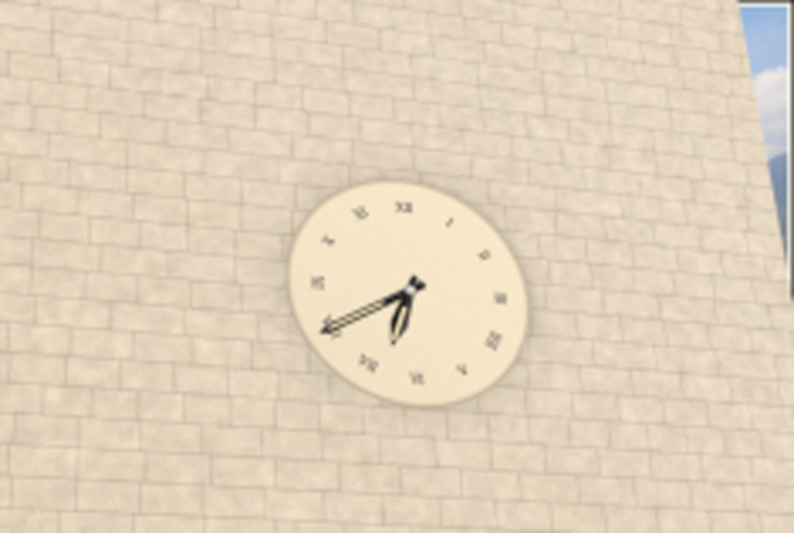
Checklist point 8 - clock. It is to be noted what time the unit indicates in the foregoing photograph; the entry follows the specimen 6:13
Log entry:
6:40
